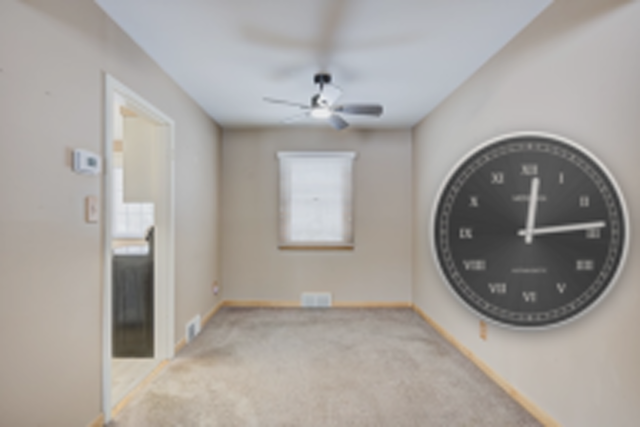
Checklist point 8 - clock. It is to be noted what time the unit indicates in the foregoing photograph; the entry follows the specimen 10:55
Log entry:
12:14
